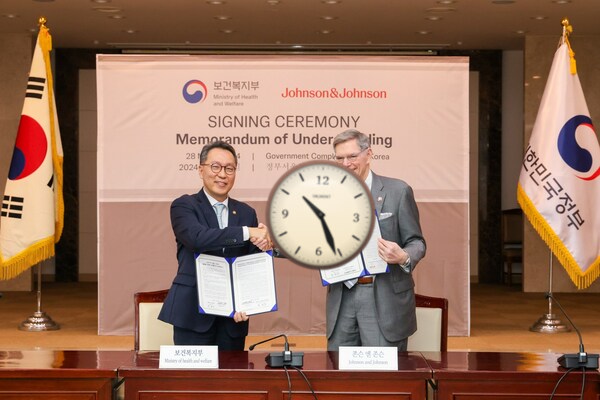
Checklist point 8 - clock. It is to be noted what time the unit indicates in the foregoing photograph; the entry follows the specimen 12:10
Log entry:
10:26
